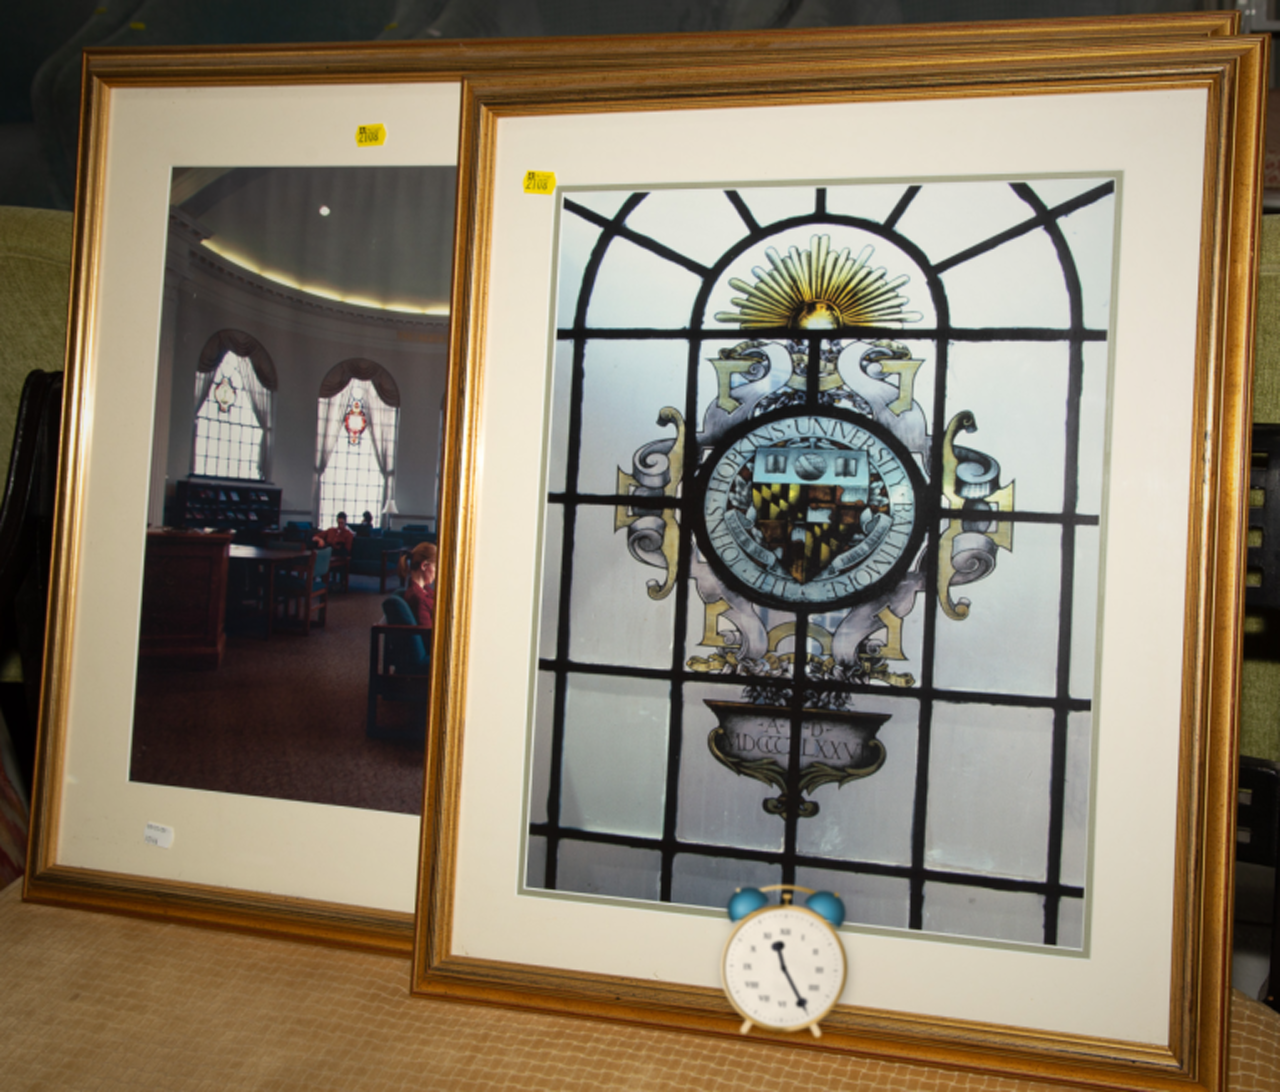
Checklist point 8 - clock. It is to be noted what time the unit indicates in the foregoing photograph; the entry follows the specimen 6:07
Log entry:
11:25
